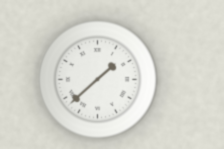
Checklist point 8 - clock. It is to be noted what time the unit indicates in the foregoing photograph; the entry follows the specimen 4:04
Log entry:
1:38
